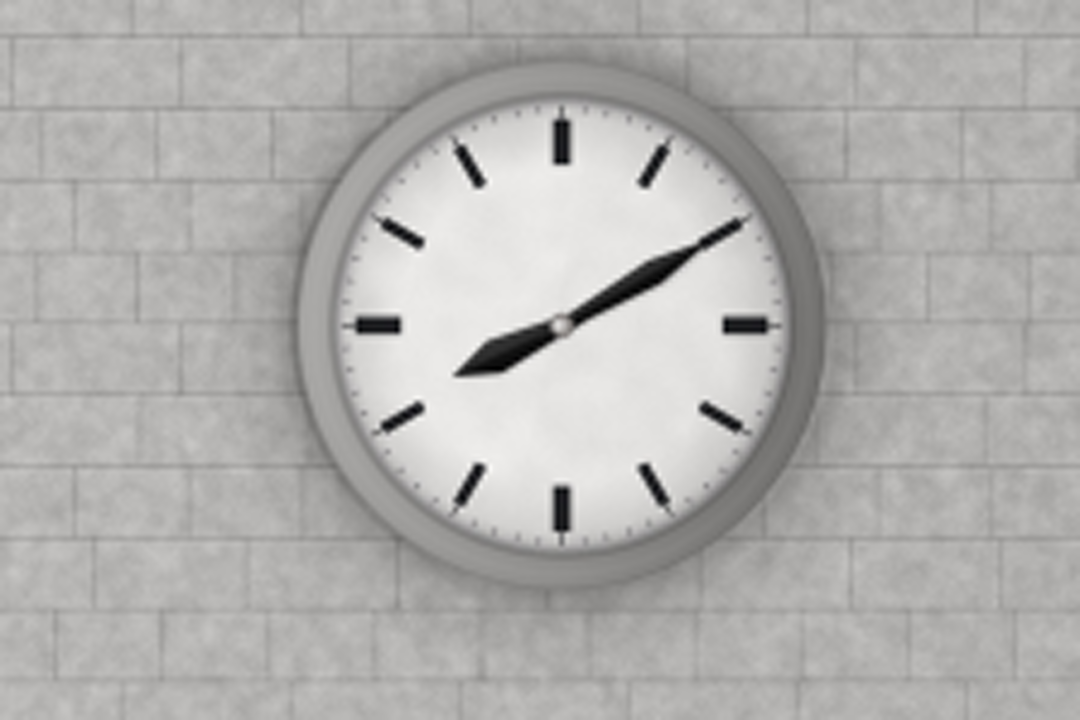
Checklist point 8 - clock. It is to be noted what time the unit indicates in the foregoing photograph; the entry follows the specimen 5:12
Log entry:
8:10
